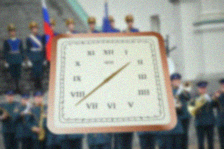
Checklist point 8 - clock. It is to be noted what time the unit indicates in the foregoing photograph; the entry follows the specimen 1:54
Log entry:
1:38
